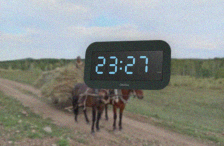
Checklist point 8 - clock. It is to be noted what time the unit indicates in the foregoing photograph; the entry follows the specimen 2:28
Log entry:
23:27
